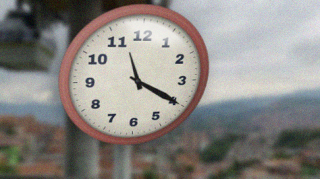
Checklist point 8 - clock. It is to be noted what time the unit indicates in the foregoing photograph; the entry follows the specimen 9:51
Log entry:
11:20
